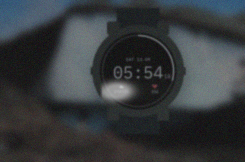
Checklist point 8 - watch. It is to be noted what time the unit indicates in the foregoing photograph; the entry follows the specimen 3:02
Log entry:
5:54
